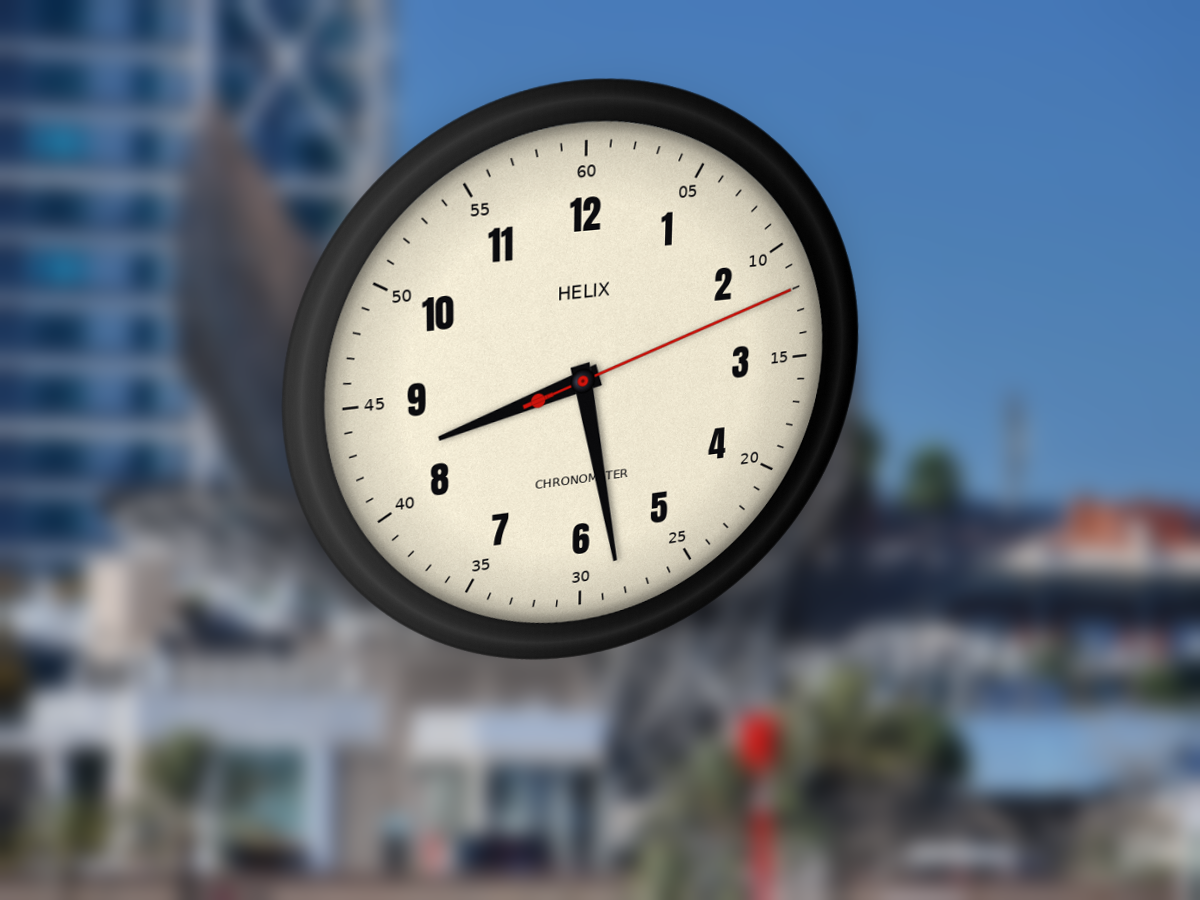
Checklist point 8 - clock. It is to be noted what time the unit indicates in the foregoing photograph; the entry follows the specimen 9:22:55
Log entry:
8:28:12
